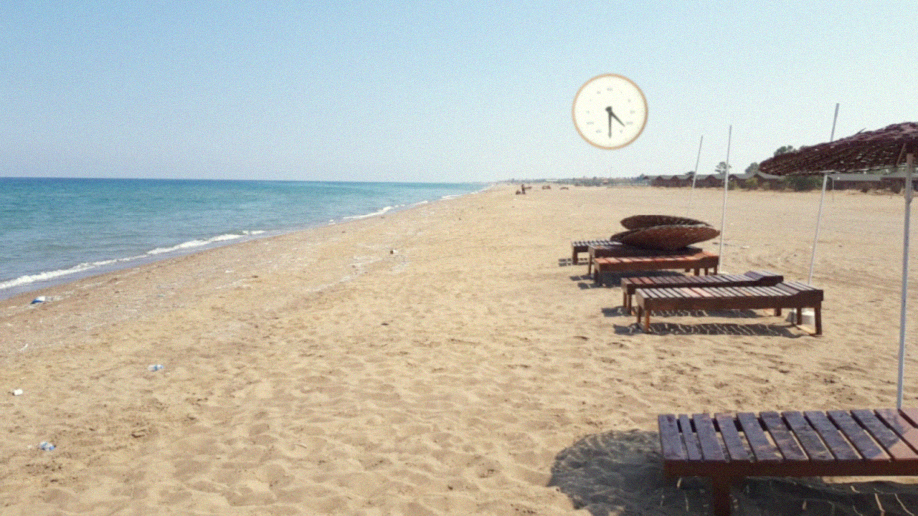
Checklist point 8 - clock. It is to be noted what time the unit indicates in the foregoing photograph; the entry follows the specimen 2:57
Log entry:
4:30
